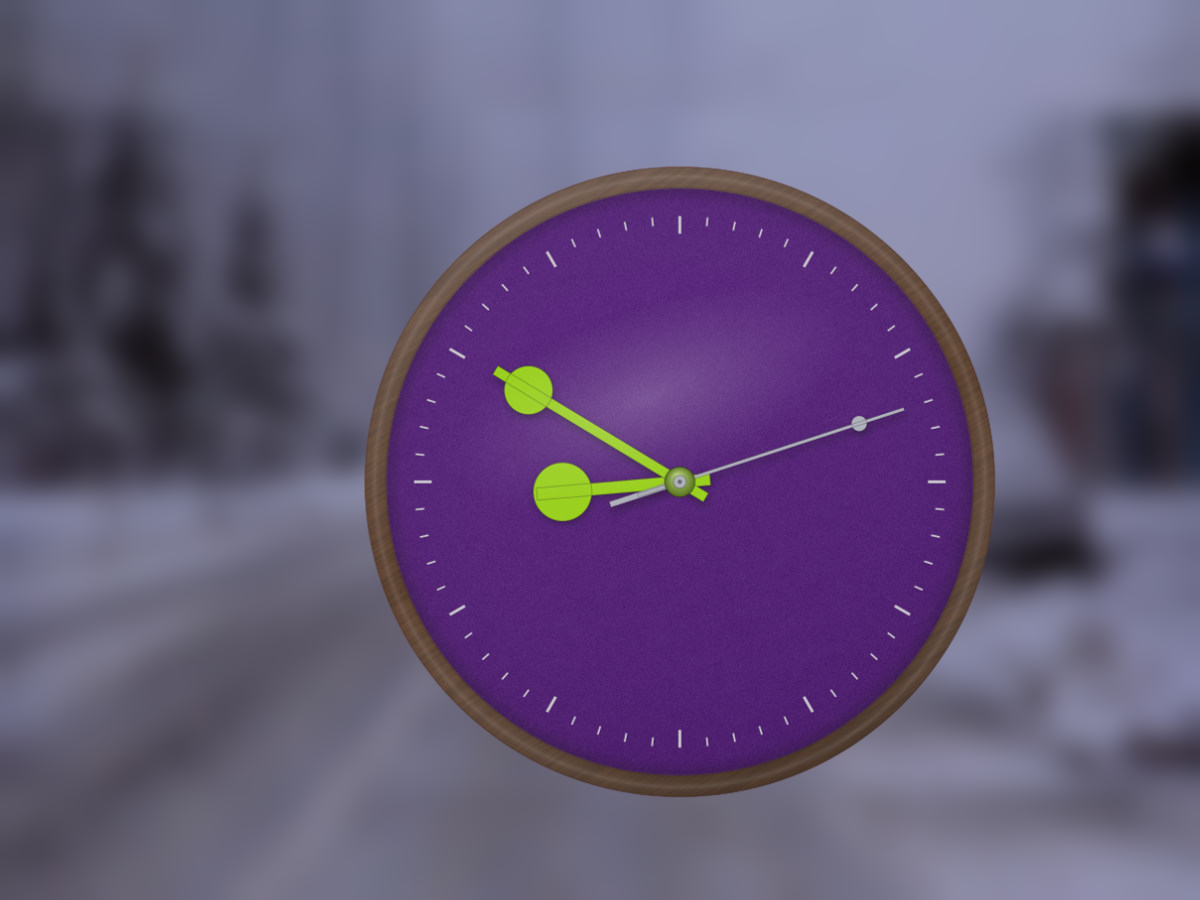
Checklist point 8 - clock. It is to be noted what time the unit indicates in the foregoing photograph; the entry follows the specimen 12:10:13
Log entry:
8:50:12
